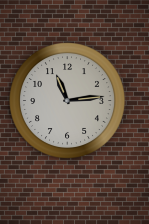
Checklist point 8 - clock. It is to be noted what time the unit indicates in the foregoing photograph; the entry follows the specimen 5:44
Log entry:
11:14
